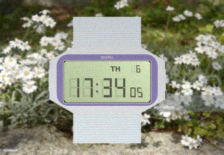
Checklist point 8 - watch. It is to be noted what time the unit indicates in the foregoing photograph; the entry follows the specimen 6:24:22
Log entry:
17:34:05
